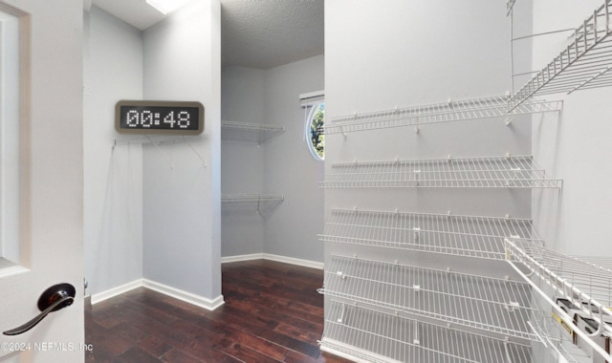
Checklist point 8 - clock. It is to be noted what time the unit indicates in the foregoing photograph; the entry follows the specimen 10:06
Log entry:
0:48
